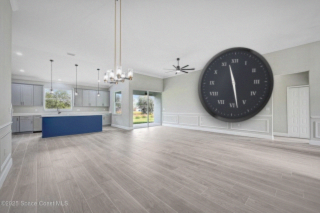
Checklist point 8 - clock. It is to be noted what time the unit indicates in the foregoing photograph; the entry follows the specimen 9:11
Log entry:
11:28
